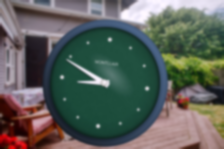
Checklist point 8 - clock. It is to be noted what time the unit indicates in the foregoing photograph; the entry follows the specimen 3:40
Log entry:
8:49
